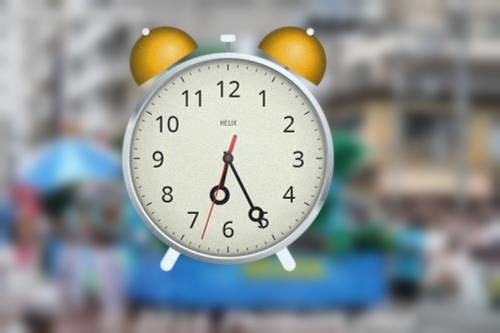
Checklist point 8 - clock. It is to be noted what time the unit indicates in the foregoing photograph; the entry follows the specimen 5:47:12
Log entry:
6:25:33
